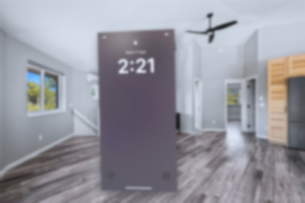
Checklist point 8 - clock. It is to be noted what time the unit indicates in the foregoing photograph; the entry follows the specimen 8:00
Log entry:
2:21
